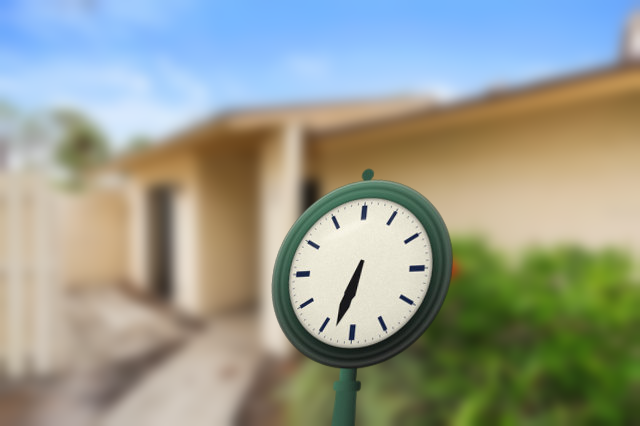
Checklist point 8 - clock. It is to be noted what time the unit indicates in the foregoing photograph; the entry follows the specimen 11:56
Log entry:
6:33
